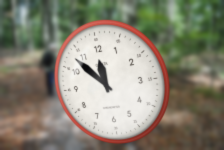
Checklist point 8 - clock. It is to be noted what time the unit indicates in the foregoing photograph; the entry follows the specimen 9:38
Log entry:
11:53
